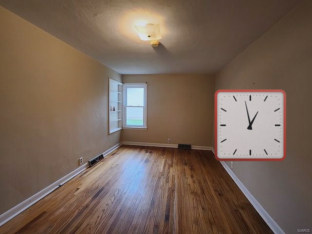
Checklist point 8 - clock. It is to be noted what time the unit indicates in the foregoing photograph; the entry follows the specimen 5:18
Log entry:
12:58
